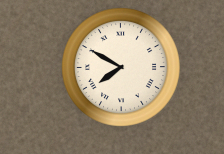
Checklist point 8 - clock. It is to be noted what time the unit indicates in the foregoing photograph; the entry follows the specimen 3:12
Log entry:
7:50
